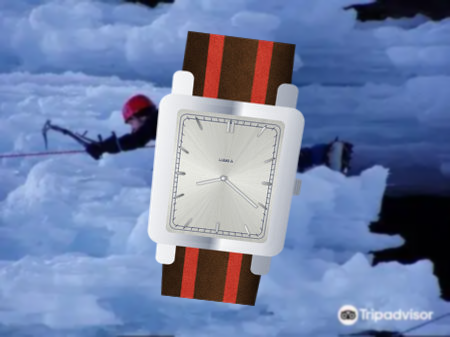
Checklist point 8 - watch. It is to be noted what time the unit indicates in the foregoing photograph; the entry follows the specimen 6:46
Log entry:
8:21
